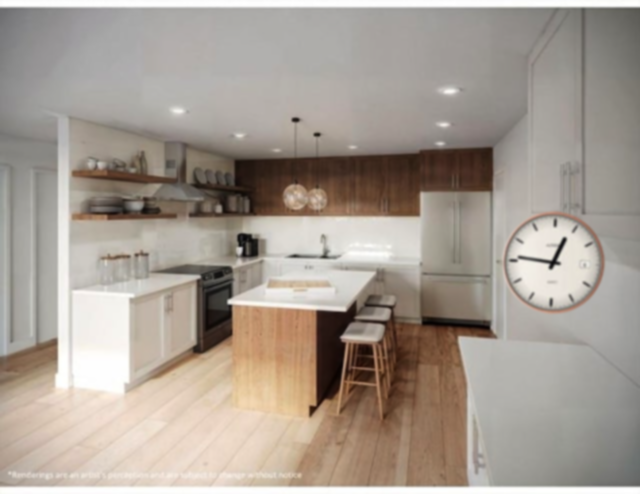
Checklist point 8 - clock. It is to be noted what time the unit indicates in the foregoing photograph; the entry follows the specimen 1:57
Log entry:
12:46
